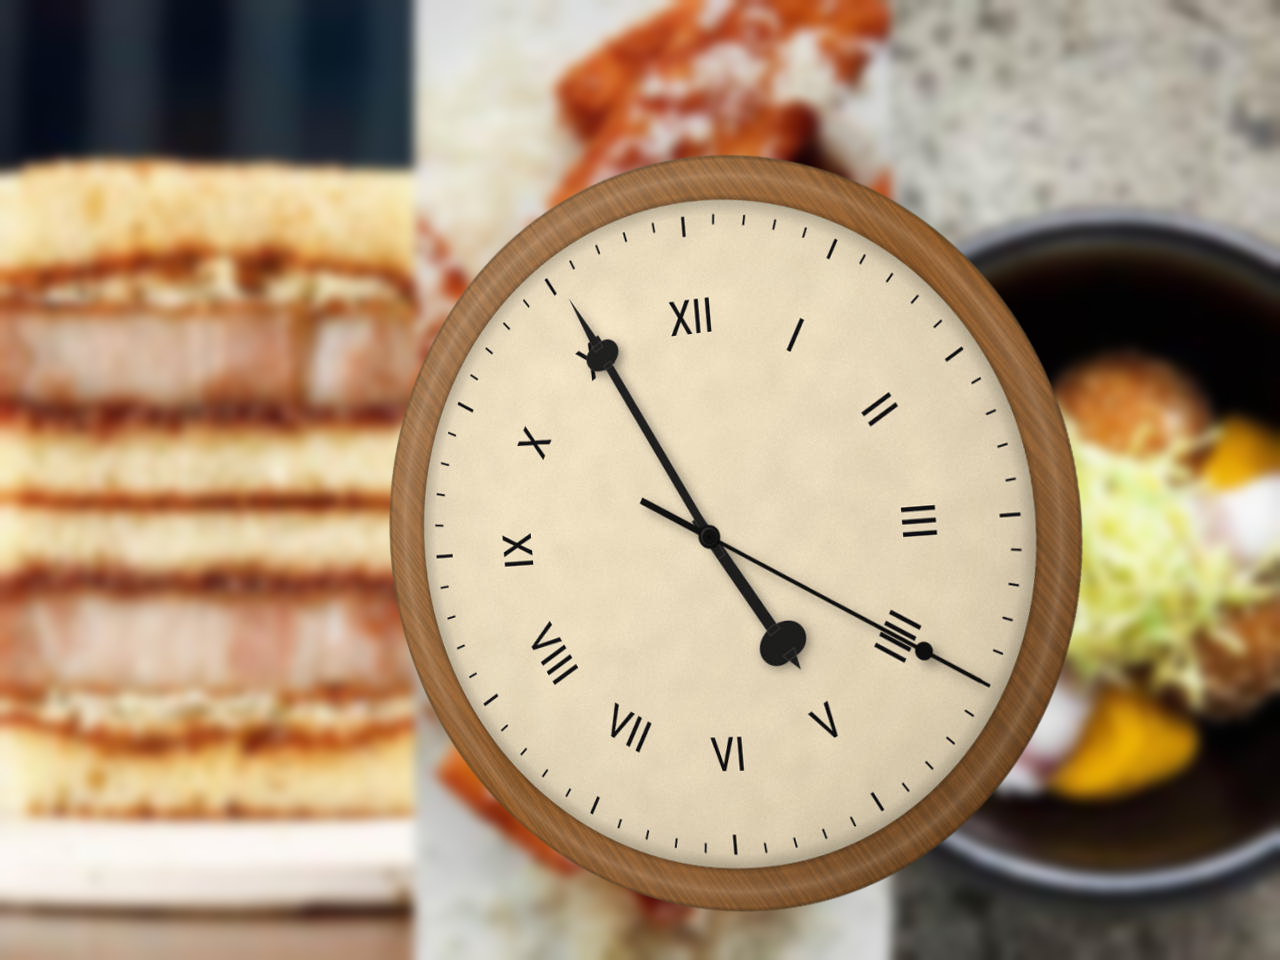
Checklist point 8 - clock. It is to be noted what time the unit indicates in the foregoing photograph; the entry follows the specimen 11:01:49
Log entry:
4:55:20
